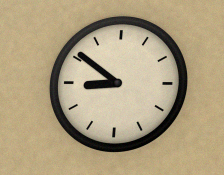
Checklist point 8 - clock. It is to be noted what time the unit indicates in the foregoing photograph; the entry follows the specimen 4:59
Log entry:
8:51
